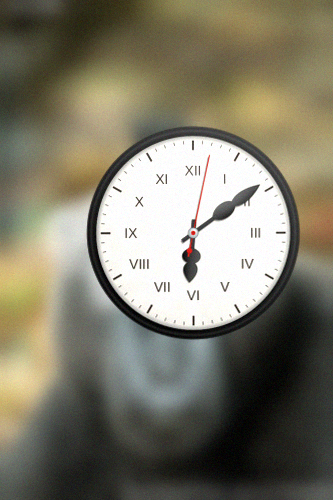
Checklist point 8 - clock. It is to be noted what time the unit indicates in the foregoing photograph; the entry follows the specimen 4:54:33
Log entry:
6:09:02
